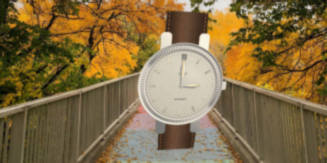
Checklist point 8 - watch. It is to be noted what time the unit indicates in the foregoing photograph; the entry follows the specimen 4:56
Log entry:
3:00
